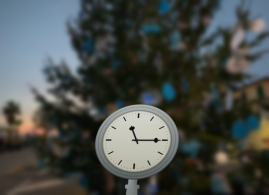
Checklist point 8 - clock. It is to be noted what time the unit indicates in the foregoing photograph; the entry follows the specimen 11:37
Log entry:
11:15
